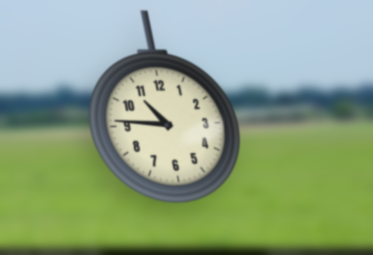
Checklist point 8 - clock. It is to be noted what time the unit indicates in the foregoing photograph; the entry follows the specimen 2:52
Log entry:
10:46
